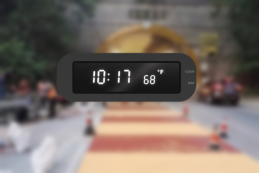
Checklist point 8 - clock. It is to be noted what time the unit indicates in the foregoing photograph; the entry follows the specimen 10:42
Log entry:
10:17
